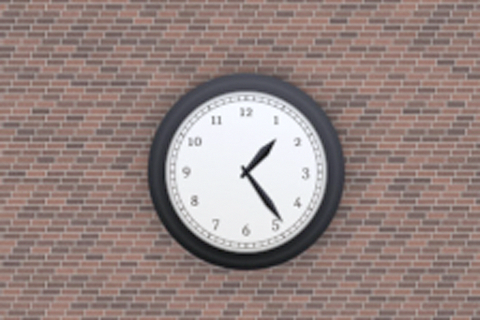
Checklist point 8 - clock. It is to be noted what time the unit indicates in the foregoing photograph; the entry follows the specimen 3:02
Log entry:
1:24
